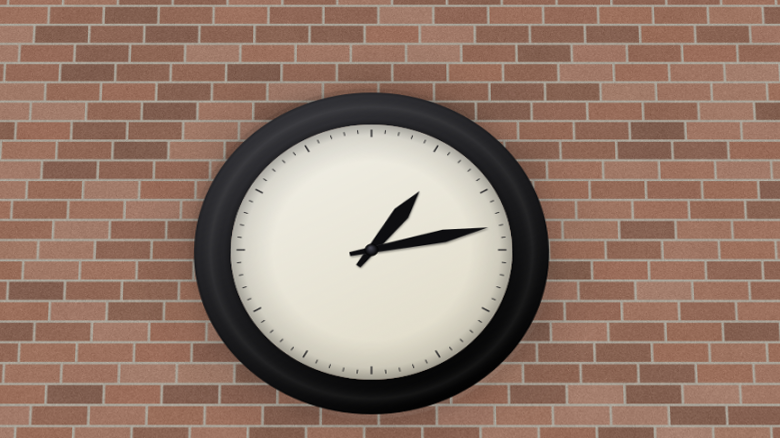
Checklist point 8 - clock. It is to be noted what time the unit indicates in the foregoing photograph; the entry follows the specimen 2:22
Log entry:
1:13
